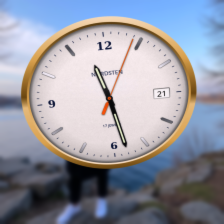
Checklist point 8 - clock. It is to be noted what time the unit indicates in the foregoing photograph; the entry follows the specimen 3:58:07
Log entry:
11:28:04
